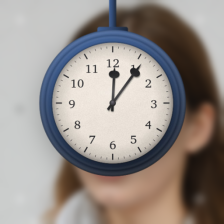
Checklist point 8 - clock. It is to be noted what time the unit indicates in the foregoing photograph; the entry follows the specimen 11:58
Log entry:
12:06
